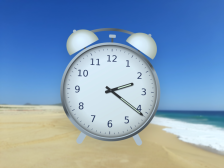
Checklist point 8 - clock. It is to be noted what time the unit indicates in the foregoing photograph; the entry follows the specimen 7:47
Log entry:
2:21
